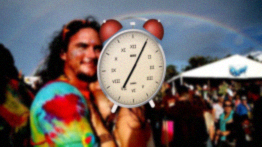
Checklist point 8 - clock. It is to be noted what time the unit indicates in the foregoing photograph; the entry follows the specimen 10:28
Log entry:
7:05
